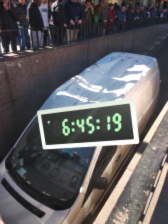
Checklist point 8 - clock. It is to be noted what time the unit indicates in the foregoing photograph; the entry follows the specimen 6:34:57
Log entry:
6:45:19
